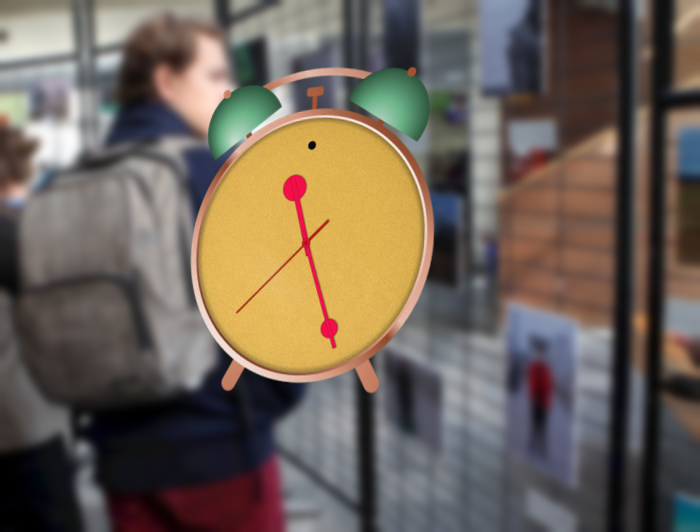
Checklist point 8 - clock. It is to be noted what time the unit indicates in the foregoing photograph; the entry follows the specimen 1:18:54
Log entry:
11:26:38
